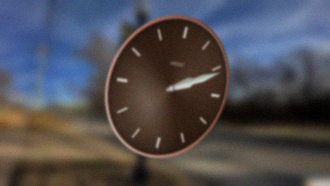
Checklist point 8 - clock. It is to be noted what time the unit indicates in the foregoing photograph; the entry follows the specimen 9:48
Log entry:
2:11
